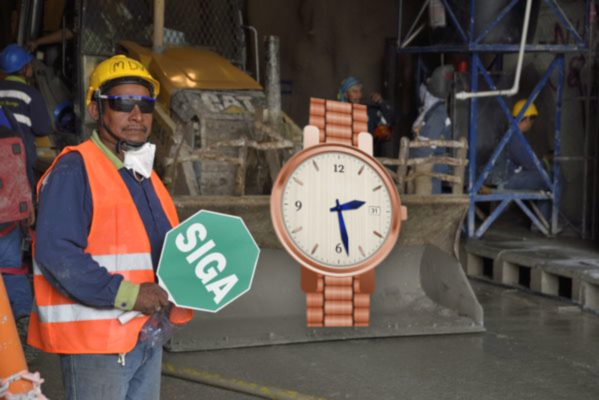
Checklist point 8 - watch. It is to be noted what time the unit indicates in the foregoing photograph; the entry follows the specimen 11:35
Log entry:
2:28
